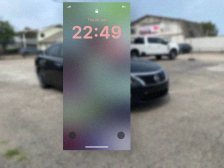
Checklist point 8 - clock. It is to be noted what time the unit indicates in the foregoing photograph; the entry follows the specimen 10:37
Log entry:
22:49
